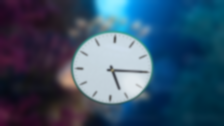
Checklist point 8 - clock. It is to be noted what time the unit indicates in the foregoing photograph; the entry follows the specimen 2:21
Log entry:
5:15
